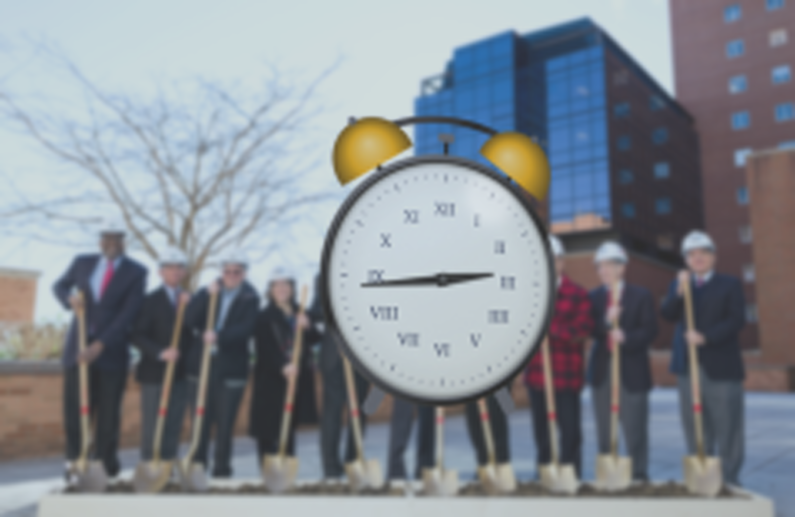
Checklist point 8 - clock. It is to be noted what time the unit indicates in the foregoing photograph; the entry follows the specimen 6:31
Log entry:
2:44
